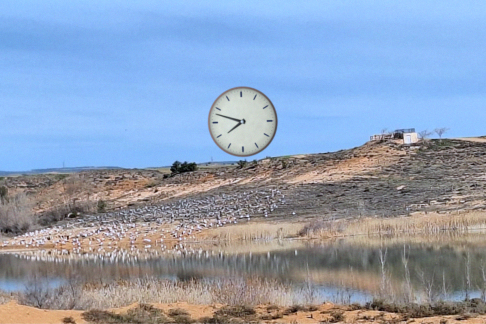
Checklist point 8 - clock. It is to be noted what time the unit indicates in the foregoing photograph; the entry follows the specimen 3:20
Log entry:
7:48
